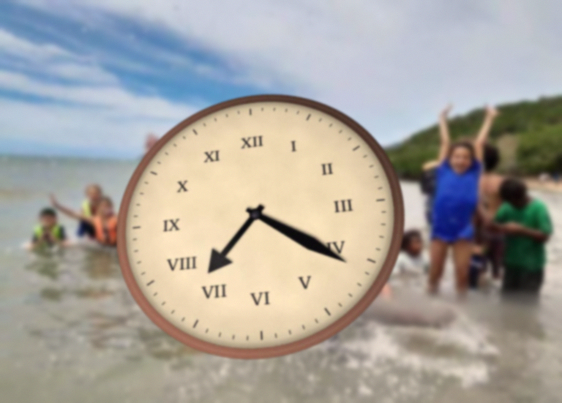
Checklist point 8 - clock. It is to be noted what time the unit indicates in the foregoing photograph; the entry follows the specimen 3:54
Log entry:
7:21
